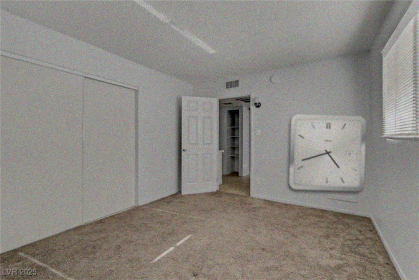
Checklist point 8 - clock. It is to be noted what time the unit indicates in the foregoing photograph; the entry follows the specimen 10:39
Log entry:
4:42
